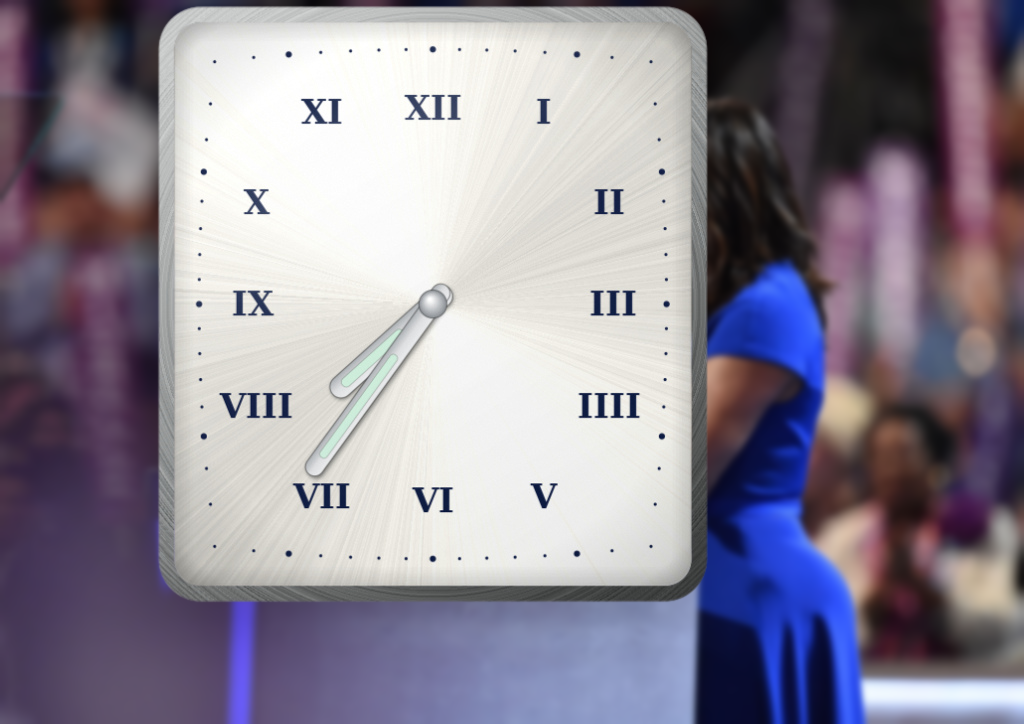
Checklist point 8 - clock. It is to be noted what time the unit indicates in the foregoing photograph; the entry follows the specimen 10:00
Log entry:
7:36
